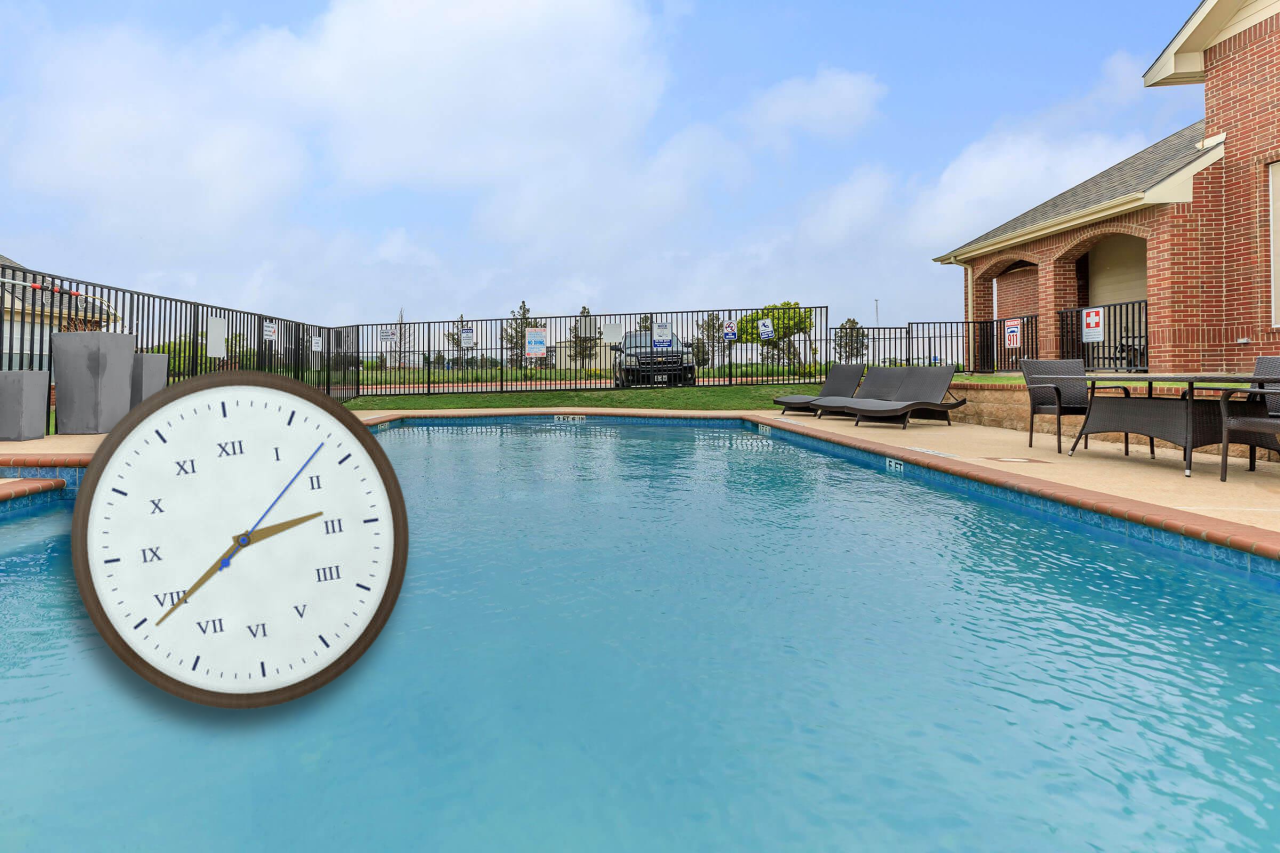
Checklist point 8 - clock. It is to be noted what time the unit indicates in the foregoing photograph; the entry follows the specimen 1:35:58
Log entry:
2:39:08
